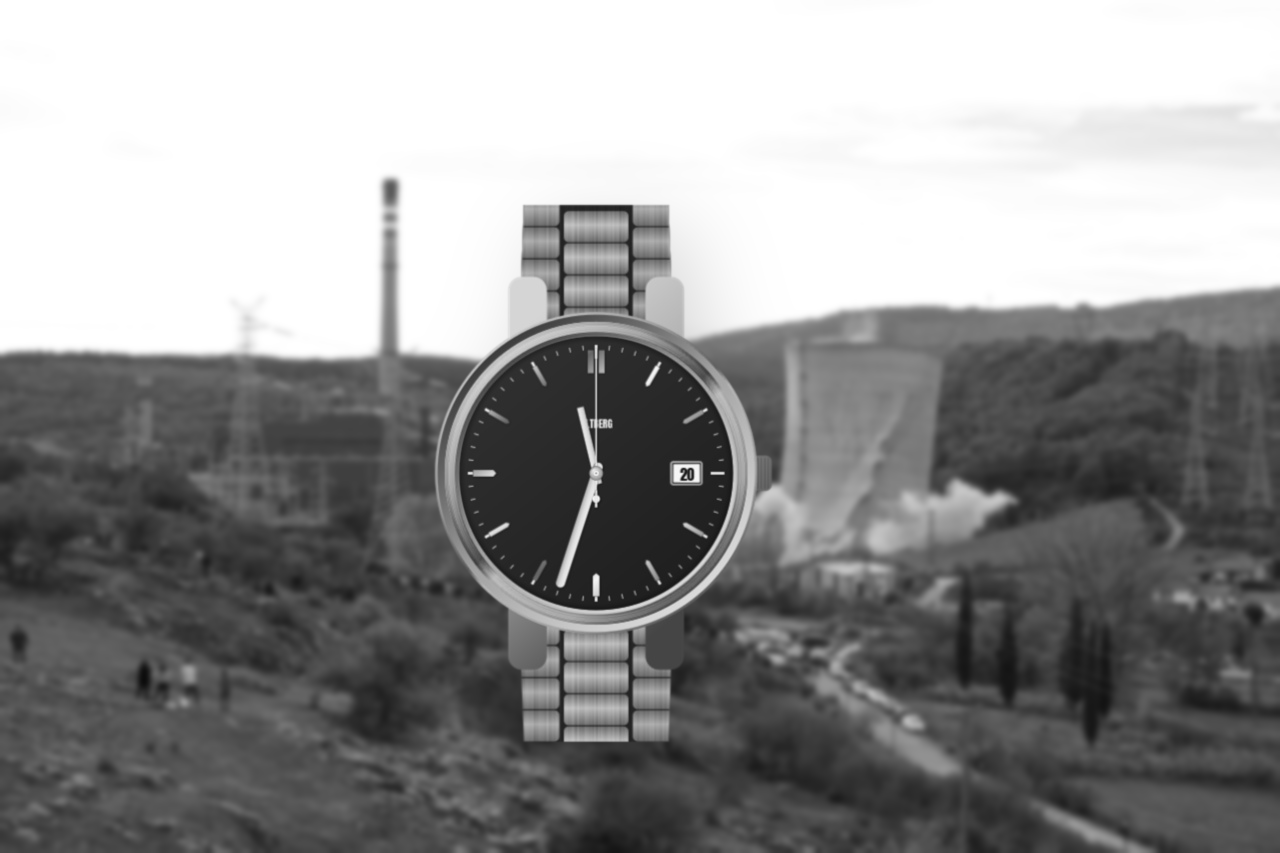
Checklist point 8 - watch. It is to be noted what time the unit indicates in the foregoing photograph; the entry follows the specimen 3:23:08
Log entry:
11:33:00
